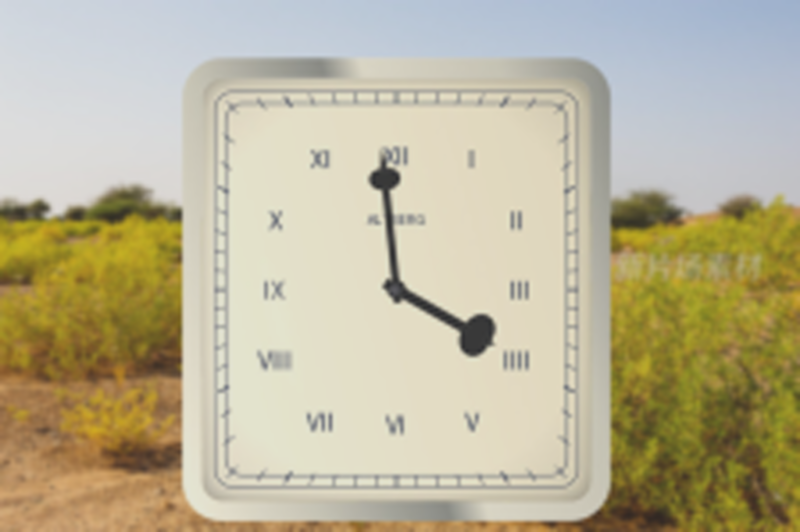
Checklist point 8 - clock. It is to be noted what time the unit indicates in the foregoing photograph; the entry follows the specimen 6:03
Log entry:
3:59
